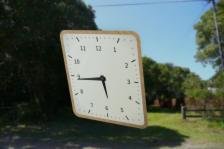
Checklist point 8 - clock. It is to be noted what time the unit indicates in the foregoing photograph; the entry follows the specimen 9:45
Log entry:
5:44
